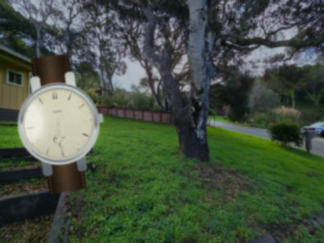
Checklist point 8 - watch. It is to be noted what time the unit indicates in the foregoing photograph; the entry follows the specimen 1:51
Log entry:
6:30
